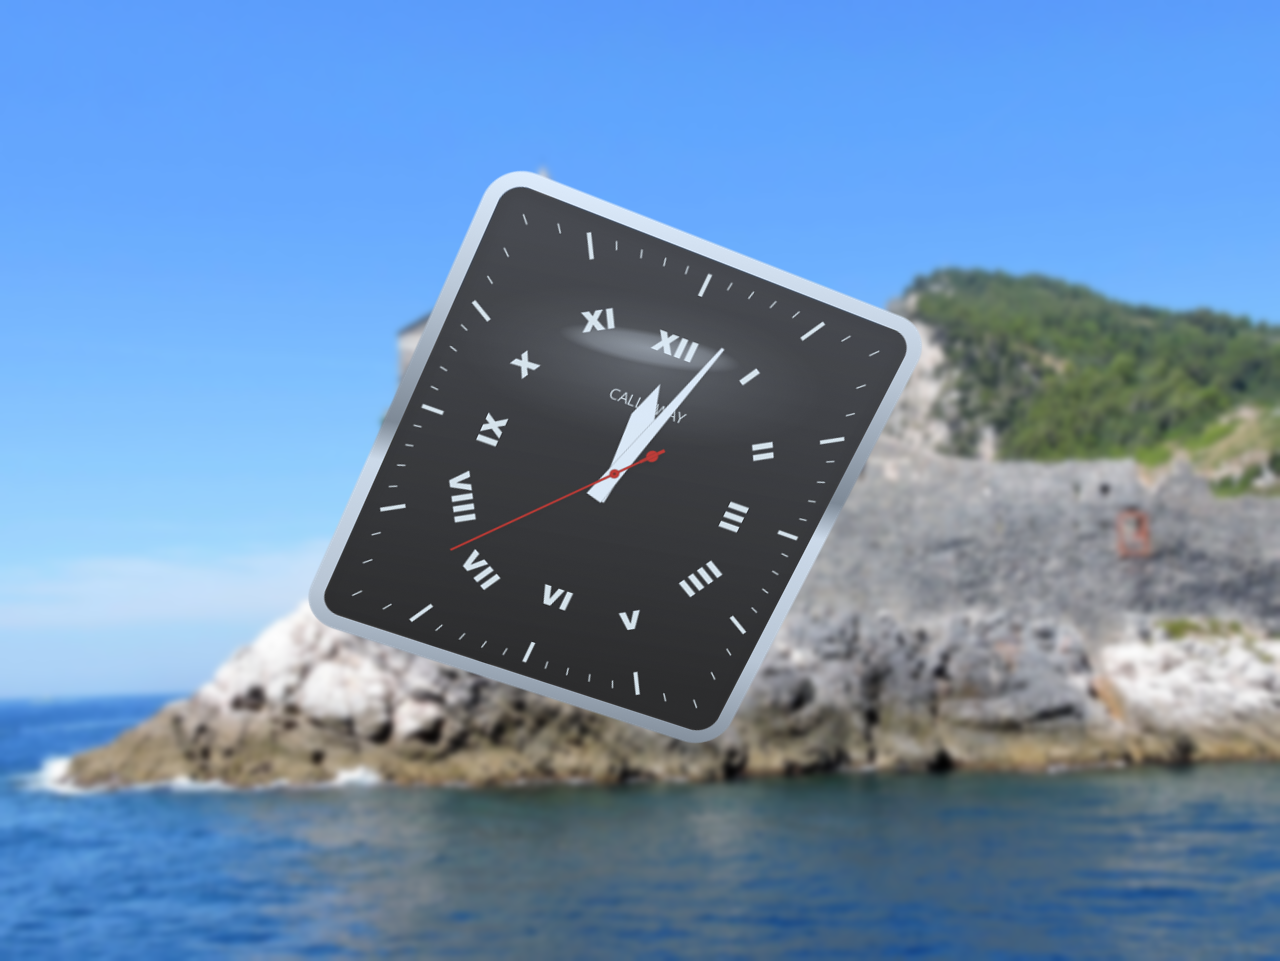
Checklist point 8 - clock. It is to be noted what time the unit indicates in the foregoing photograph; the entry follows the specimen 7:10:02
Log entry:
12:02:37
